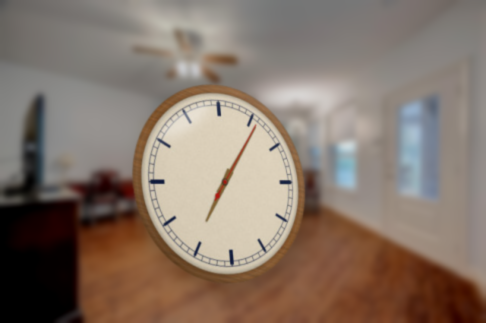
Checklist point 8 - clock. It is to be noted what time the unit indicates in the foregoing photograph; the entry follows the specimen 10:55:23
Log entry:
7:06:06
